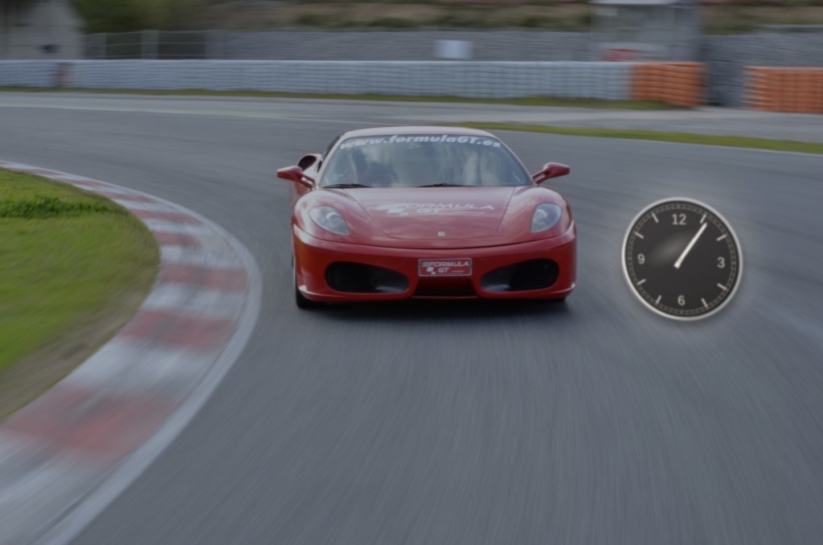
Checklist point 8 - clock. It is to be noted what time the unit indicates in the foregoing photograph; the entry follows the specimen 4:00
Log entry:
1:06
